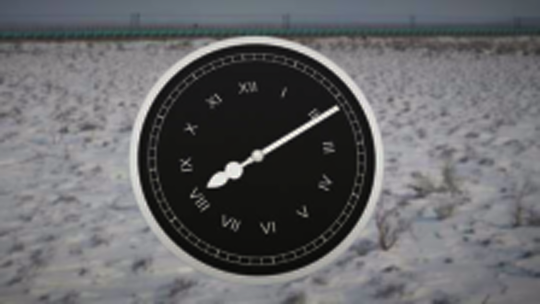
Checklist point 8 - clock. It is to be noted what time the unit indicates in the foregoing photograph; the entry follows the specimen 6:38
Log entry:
8:11
